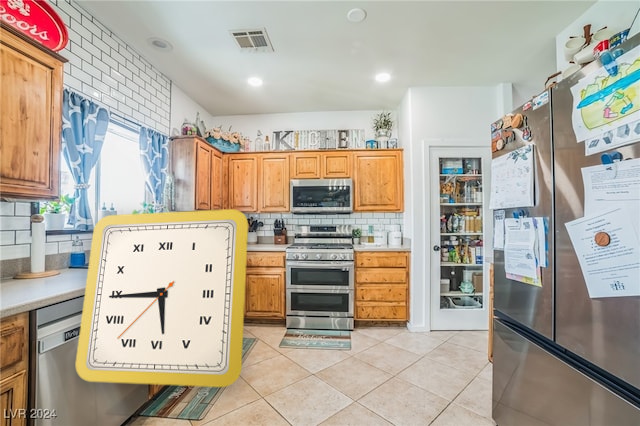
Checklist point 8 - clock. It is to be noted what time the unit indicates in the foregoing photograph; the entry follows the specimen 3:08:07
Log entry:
5:44:37
